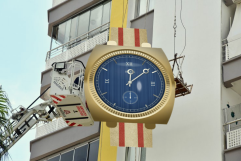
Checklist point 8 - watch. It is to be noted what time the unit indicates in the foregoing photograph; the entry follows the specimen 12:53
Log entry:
12:08
